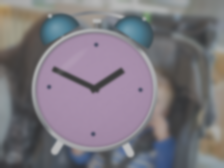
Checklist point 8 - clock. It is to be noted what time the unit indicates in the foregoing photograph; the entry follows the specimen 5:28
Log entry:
1:49
